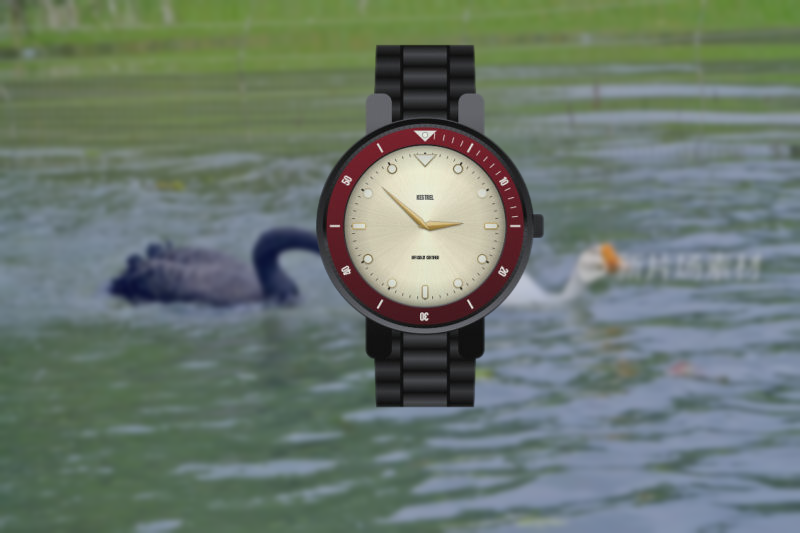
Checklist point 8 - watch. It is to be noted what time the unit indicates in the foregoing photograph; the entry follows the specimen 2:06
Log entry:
2:52
